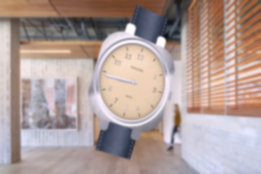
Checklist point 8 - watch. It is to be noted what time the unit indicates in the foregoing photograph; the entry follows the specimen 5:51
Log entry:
8:44
